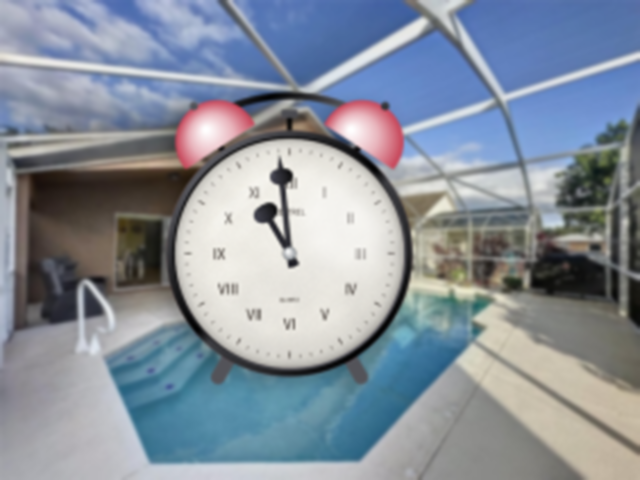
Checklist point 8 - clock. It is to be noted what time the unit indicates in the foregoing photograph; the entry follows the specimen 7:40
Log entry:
10:59
